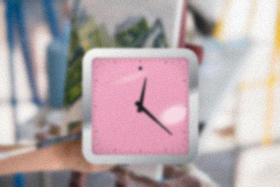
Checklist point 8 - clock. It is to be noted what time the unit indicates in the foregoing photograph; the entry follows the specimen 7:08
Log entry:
12:22
